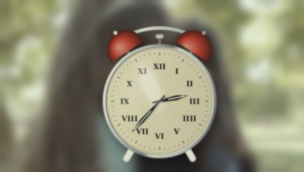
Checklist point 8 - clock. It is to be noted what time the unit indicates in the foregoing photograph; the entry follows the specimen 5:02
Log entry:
2:37
